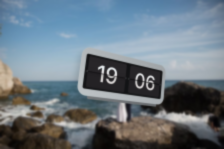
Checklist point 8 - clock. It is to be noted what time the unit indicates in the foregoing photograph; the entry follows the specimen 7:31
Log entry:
19:06
